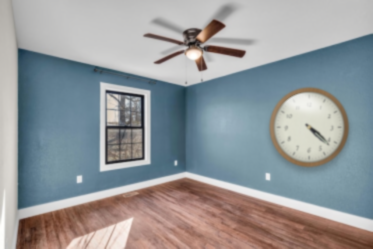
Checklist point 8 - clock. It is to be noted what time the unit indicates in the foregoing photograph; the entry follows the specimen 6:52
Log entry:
4:22
